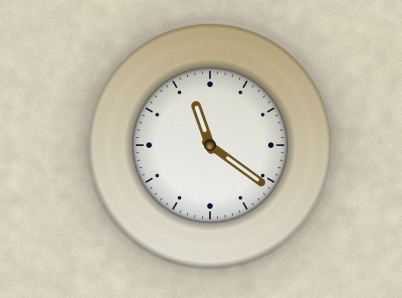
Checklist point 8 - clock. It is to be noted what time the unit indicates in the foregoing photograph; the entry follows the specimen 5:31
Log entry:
11:21
